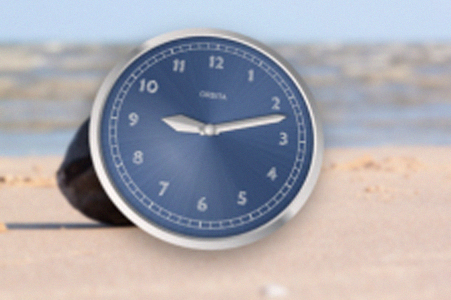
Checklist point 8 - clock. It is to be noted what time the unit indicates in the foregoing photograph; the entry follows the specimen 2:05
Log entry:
9:12
